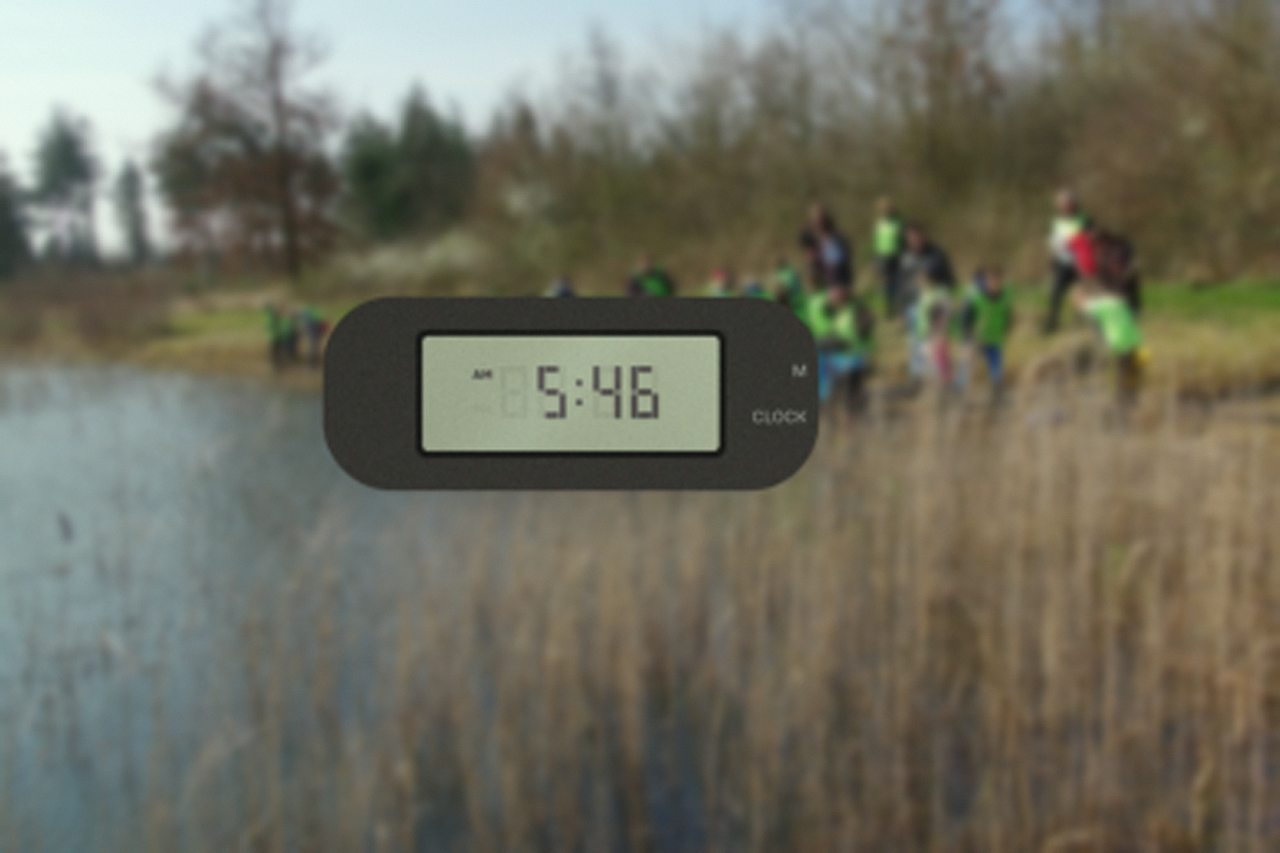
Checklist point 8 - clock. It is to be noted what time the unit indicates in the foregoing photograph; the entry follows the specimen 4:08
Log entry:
5:46
